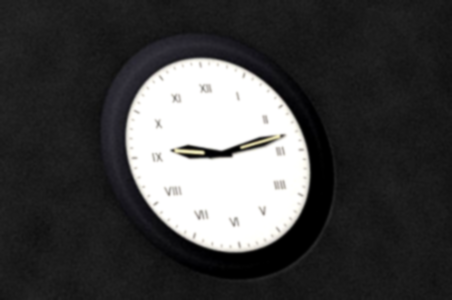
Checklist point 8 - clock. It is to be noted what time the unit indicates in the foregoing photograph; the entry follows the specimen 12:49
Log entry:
9:13
